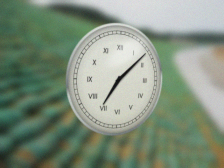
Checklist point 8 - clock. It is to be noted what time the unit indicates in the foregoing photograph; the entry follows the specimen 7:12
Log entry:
7:08
